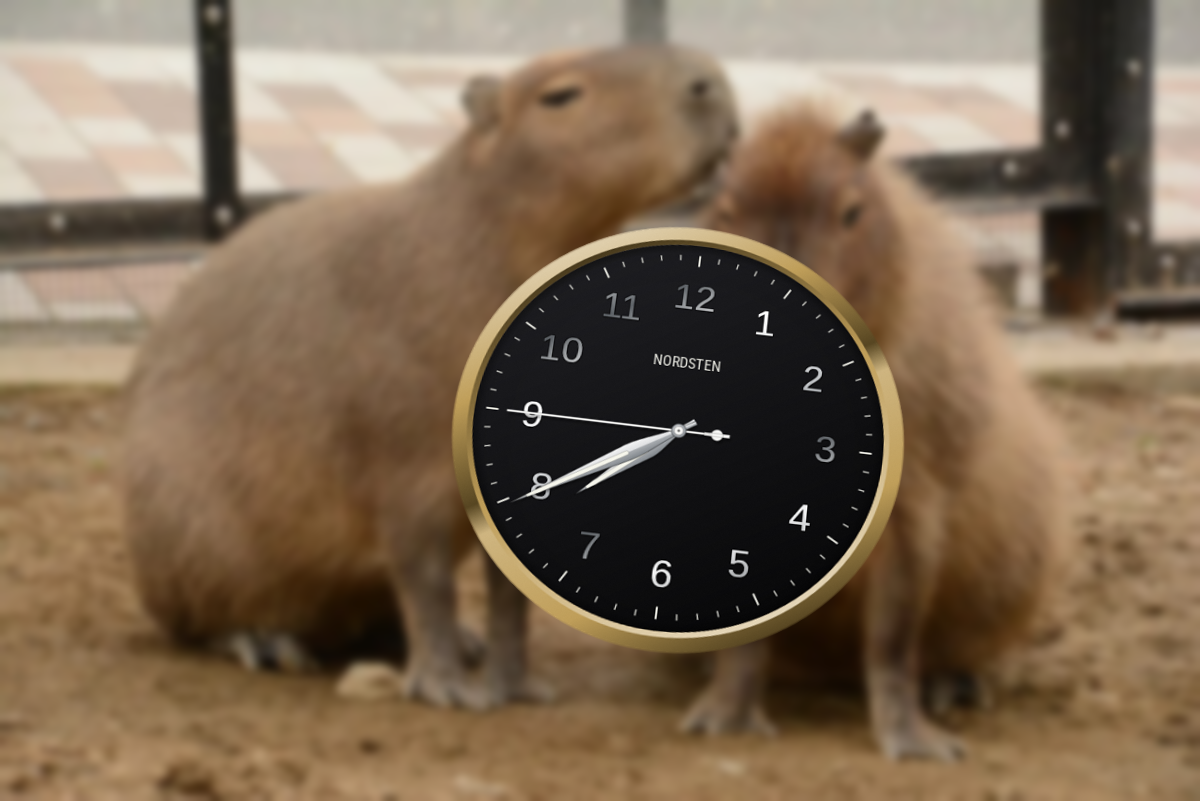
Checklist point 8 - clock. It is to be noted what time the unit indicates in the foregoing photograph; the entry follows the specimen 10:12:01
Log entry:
7:39:45
